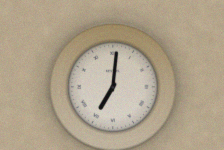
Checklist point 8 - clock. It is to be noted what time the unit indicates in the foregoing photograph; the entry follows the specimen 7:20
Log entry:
7:01
